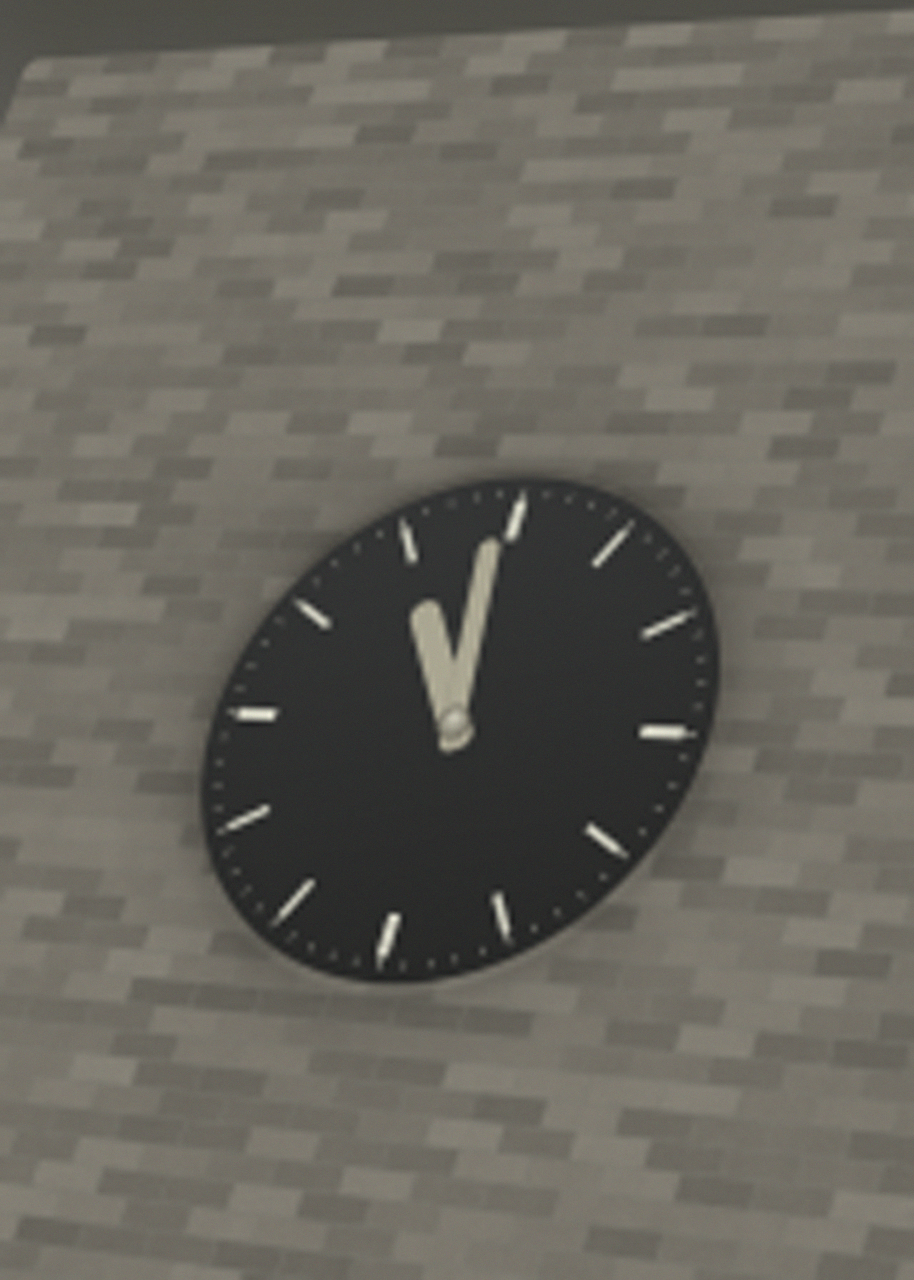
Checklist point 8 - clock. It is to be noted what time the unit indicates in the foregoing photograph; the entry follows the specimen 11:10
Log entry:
10:59
